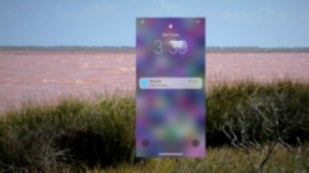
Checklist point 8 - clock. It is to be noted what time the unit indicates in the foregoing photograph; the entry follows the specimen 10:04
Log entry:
3:39
